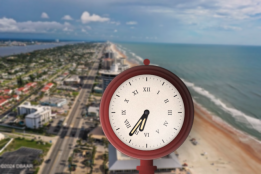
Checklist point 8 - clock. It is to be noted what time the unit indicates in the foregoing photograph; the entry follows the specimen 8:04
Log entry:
6:36
